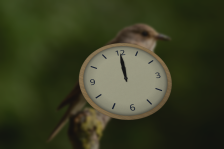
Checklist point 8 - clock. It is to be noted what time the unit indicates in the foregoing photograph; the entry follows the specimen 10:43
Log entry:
12:00
